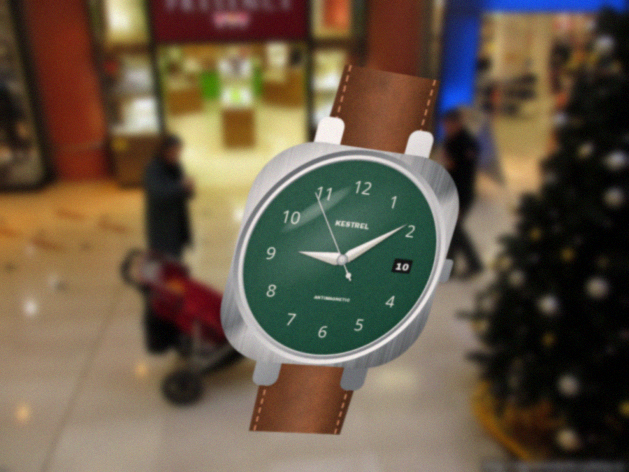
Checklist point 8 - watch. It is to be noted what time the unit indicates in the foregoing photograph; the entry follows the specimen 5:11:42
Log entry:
9:08:54
